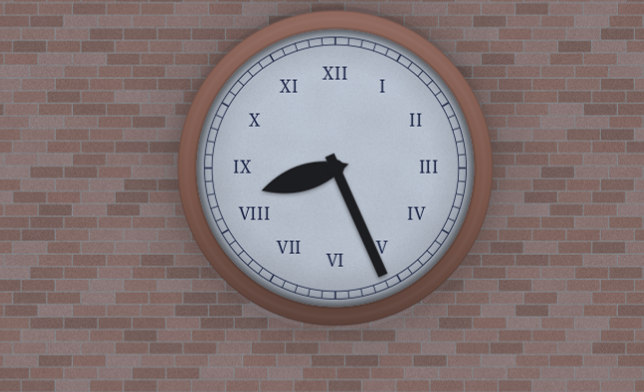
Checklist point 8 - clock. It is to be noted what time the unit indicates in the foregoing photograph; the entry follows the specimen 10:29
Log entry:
8:26
